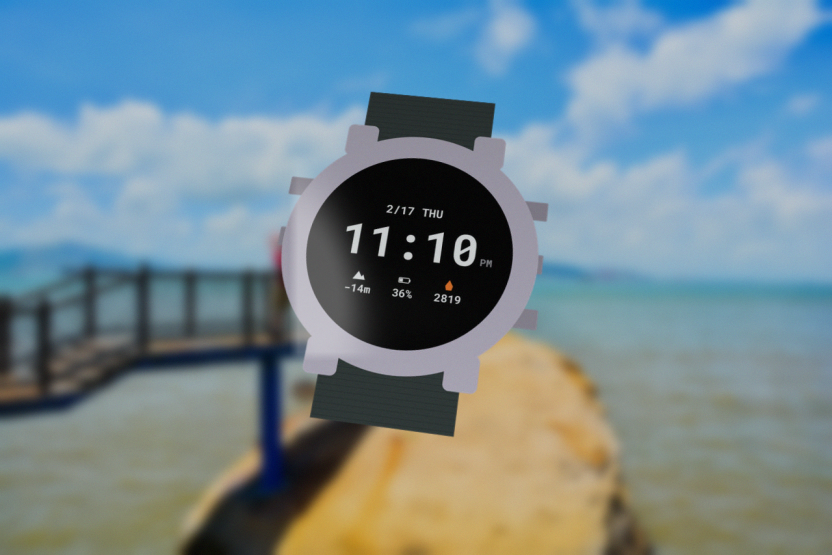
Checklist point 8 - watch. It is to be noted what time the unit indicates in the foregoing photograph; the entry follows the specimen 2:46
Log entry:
11:10
